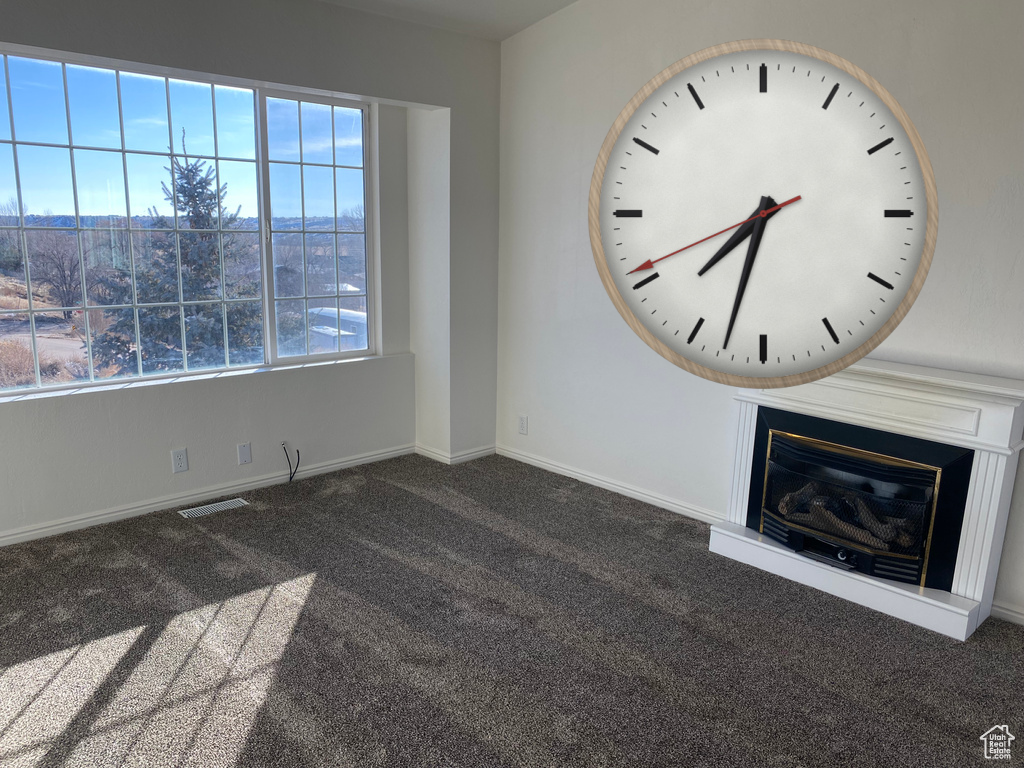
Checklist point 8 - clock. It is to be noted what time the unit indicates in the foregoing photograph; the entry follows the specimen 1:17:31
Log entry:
7:32:41
